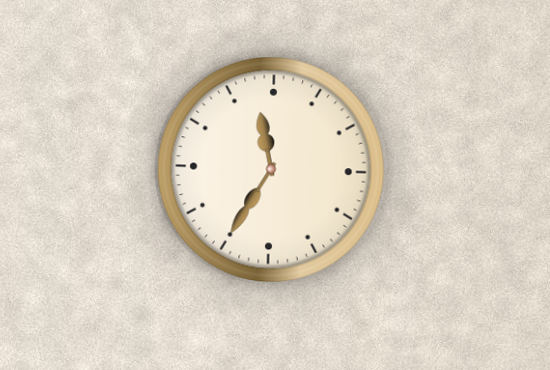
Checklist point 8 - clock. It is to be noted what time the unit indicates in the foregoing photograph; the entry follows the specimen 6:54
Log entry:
11:35
